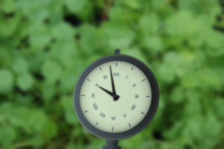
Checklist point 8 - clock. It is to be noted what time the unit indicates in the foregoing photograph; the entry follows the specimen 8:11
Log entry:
9:58
